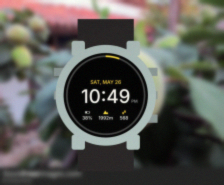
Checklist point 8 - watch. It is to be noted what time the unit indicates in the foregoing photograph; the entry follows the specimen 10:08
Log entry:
10:49
